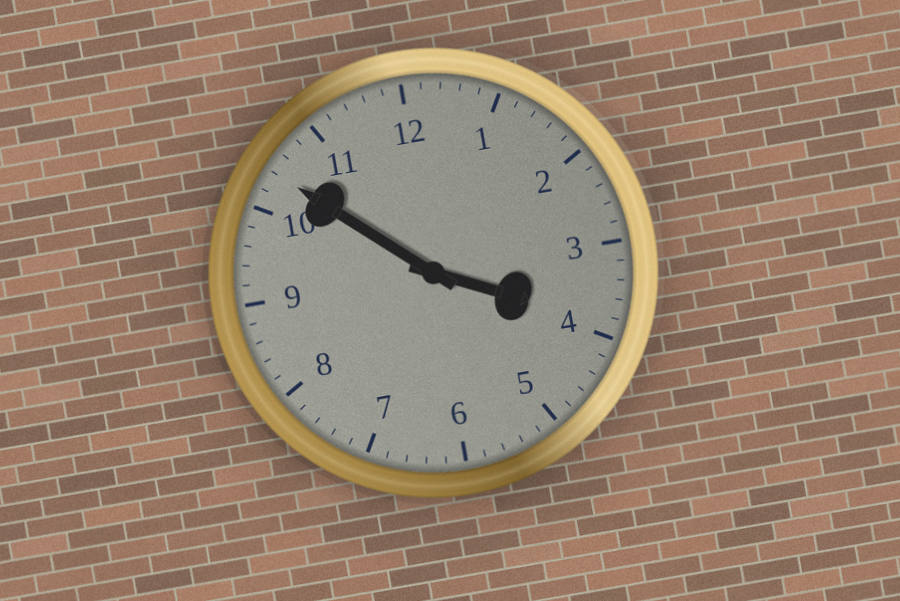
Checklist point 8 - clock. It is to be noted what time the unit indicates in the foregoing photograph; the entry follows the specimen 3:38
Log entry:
3:52
